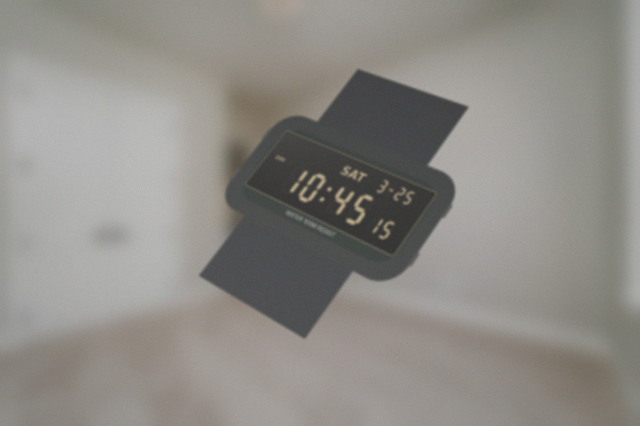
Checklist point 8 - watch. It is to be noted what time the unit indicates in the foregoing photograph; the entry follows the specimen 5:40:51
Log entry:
10:45:15
